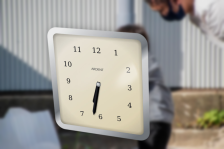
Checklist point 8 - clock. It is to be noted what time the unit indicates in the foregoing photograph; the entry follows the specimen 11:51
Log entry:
6:32
